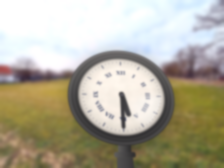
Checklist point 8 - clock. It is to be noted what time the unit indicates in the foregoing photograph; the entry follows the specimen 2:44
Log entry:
5:30
